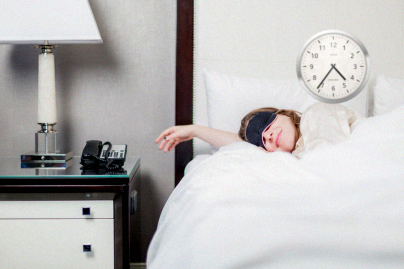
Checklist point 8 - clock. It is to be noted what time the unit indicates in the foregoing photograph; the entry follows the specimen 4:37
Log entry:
4:36
